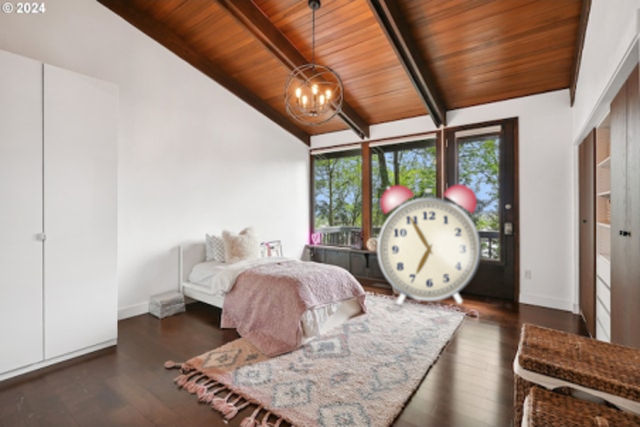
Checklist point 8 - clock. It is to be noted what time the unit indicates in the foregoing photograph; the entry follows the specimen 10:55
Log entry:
6:55
